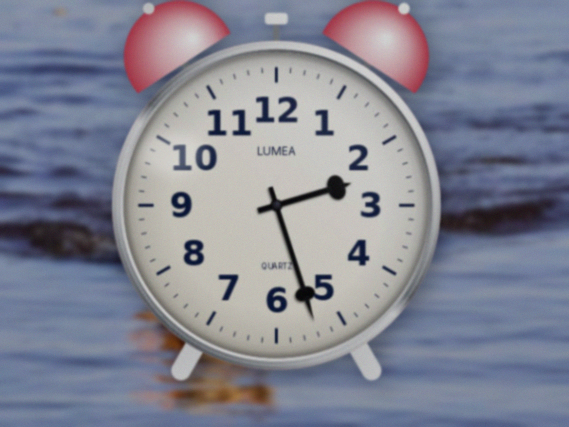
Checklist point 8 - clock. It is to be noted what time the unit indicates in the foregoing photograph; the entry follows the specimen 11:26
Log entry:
2:27
